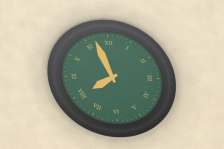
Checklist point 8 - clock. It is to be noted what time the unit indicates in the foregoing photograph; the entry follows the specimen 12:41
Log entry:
7:57
